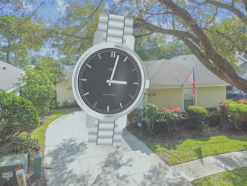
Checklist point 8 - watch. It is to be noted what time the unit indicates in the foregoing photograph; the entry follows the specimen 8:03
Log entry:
3:02
